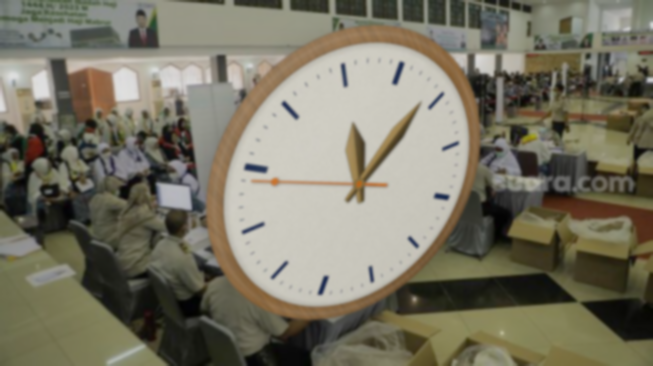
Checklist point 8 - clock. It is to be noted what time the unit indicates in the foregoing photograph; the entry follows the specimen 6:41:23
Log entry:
11:03:44
